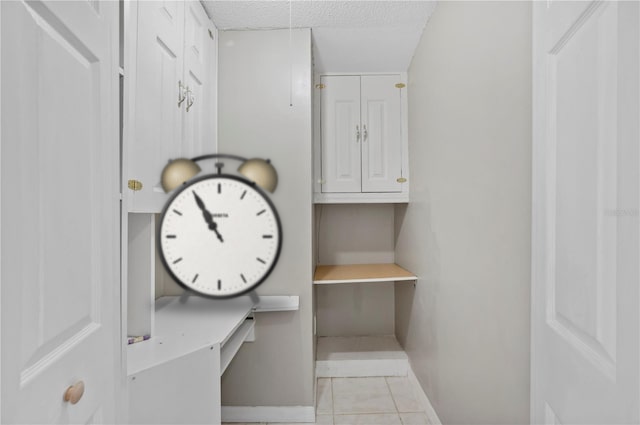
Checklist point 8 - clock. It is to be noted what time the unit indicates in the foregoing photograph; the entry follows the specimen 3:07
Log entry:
10:55
